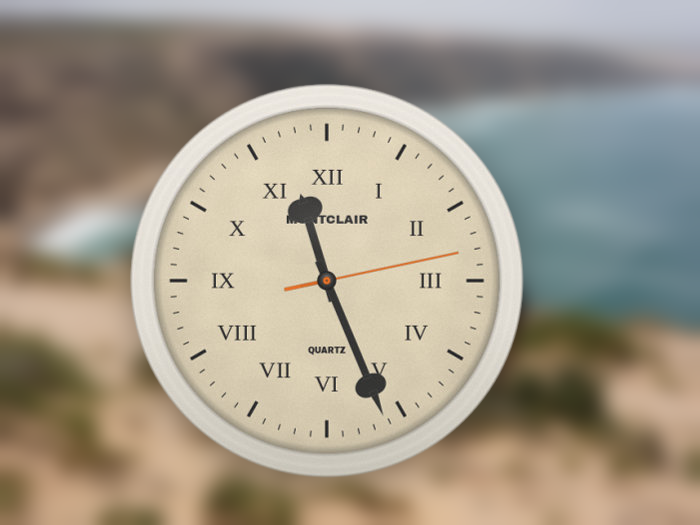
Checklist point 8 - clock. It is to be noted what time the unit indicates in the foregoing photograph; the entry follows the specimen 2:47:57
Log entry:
11:26:13
